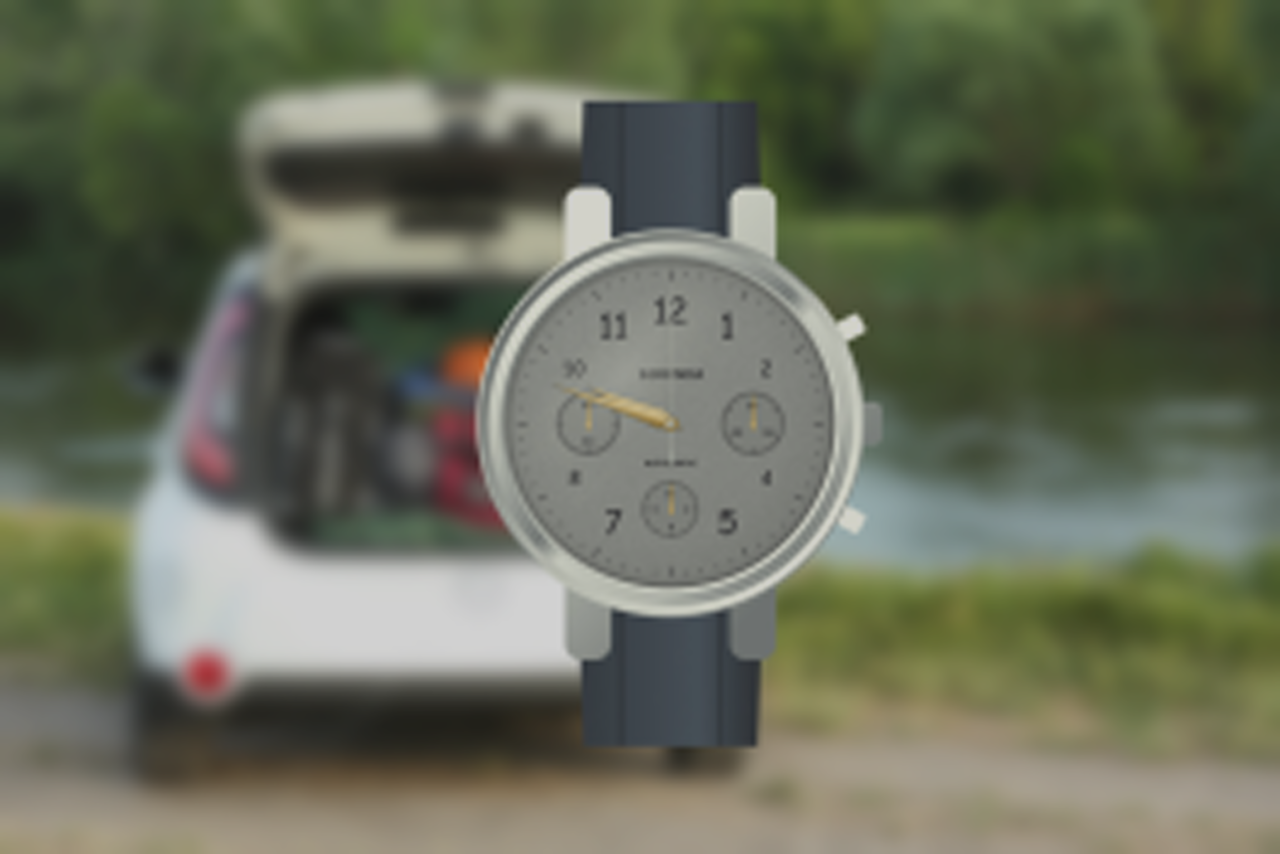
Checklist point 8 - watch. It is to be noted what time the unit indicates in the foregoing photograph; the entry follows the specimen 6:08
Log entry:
9:48
